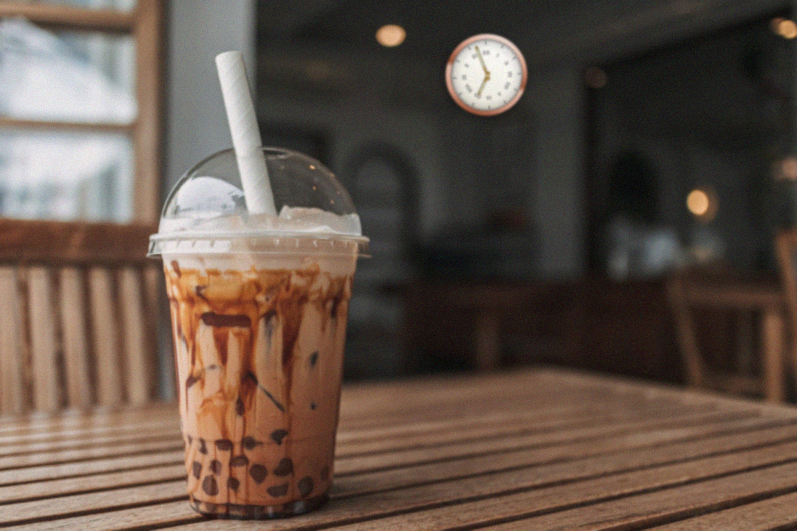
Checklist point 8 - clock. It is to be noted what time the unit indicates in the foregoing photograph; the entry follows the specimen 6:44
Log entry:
6:57
